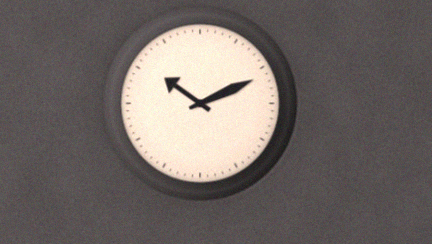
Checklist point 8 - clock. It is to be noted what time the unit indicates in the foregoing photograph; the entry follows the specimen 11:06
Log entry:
10:11
